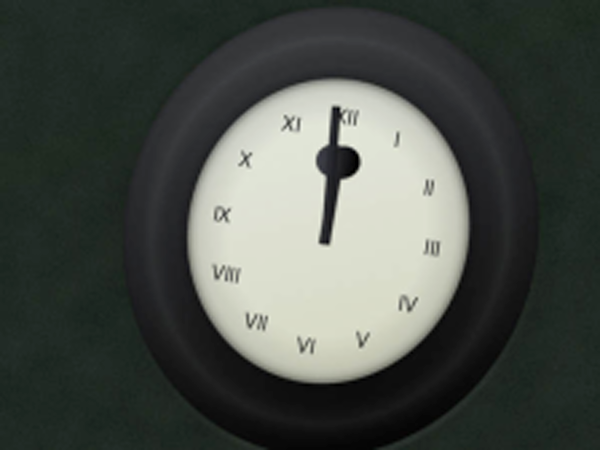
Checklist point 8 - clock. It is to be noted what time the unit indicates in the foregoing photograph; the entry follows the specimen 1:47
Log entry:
11:59
